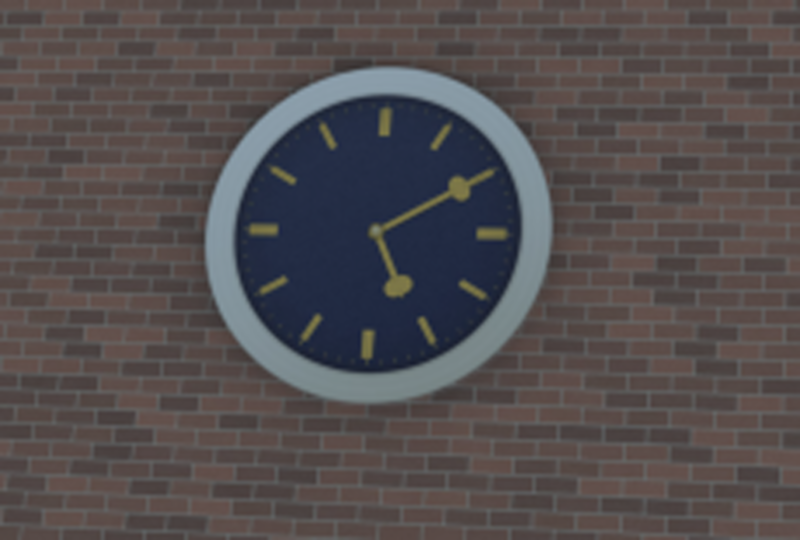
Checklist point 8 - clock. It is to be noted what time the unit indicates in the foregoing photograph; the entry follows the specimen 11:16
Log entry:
5:10
